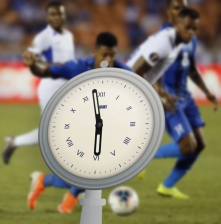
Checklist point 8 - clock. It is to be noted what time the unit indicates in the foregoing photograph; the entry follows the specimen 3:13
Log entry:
5:58
